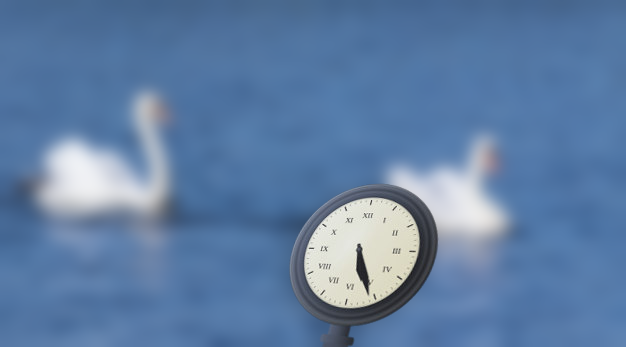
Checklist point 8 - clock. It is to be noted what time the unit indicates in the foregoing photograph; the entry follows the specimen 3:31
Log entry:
5:26
